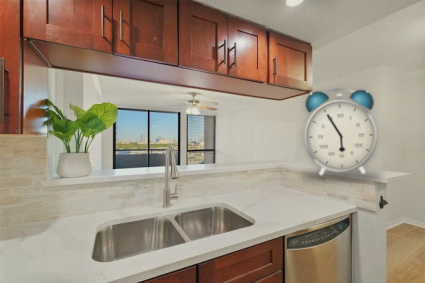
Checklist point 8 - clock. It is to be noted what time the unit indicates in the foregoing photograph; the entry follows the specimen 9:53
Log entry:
5:55
